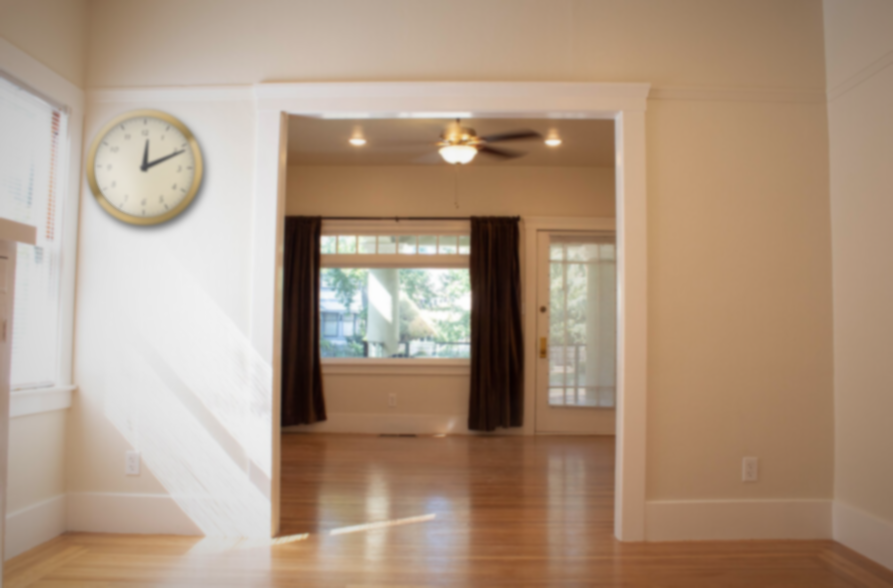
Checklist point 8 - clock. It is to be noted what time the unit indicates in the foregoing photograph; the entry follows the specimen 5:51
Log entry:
12:11
